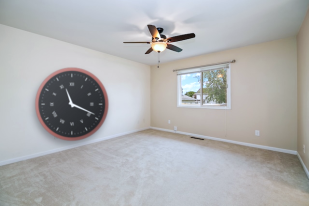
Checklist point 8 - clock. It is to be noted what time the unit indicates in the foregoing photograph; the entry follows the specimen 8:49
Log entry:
11:19
